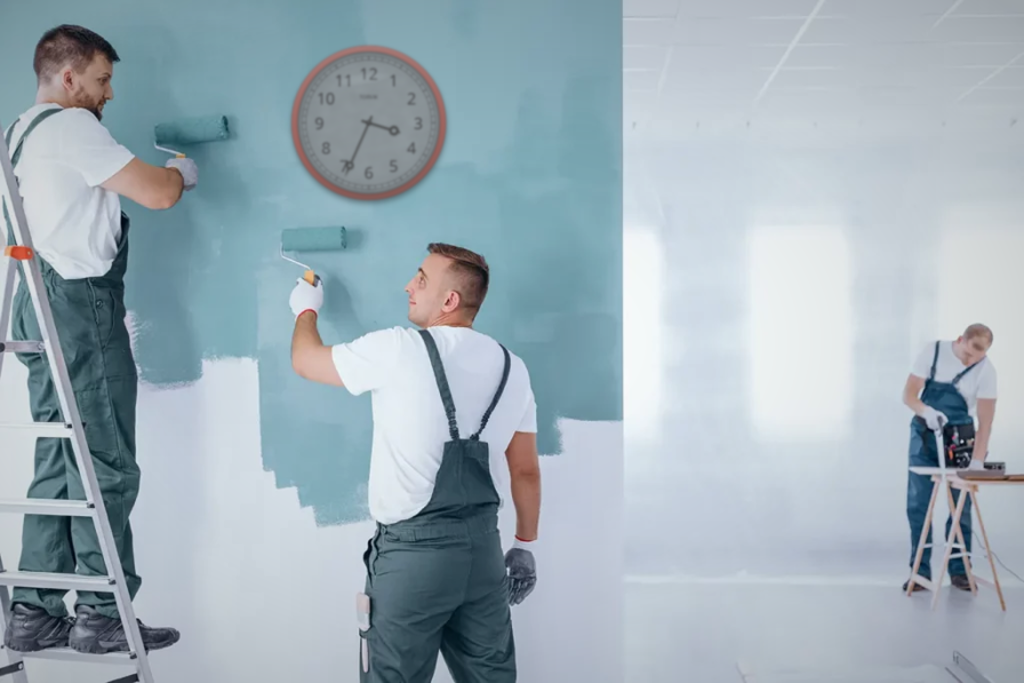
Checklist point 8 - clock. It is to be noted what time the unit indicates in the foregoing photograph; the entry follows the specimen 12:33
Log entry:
3:34
